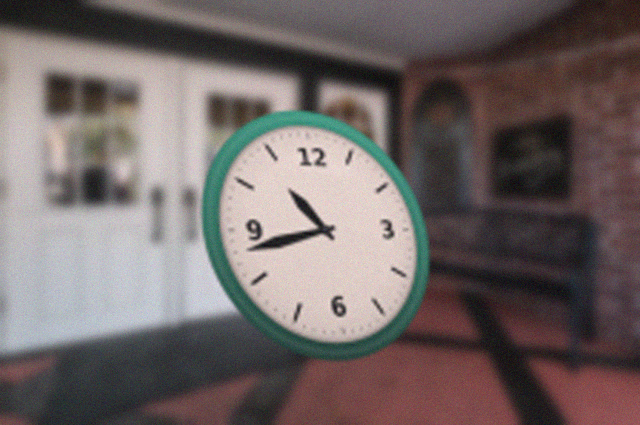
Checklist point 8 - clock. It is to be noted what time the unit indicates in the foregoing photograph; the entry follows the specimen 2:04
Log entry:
10:43
